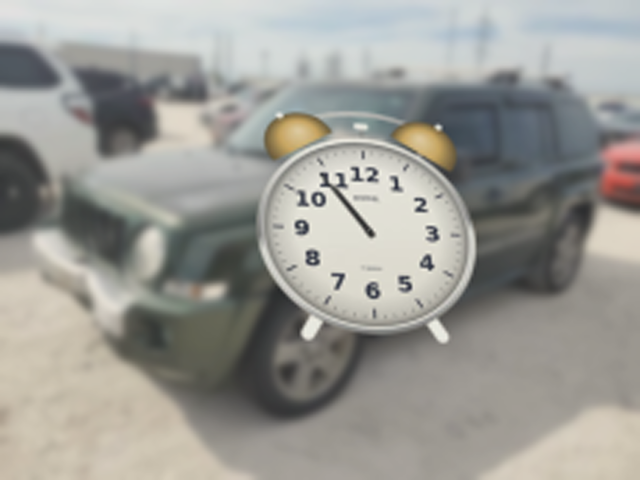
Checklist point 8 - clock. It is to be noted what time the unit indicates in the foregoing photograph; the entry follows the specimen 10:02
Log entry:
10:54
